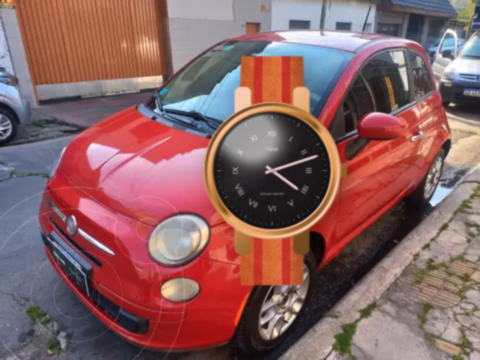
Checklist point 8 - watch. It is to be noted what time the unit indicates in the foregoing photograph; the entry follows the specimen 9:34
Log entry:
4:12
